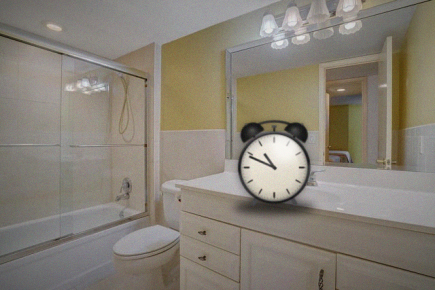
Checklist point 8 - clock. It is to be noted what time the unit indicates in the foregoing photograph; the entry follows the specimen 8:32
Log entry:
10:49
